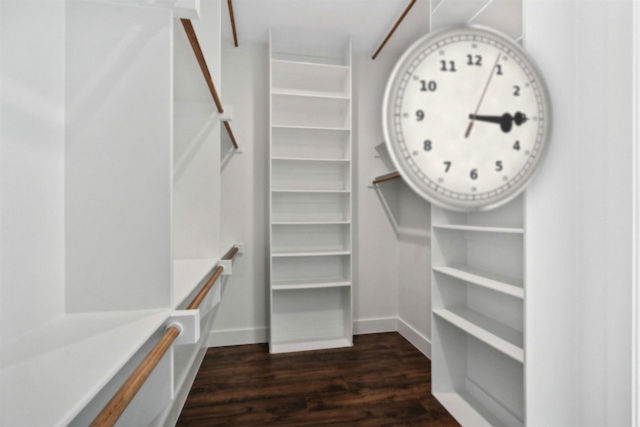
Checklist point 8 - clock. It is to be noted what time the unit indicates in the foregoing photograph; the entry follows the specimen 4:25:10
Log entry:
3:15:04
